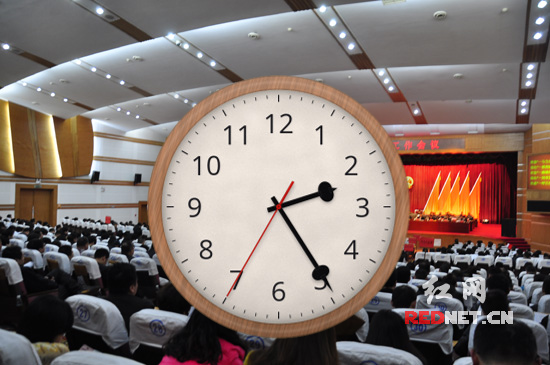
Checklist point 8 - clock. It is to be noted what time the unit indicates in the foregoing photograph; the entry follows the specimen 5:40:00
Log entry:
2:24:35
